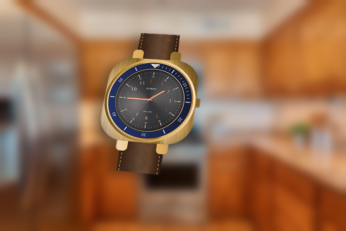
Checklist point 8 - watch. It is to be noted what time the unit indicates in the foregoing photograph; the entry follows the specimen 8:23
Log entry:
1:45
